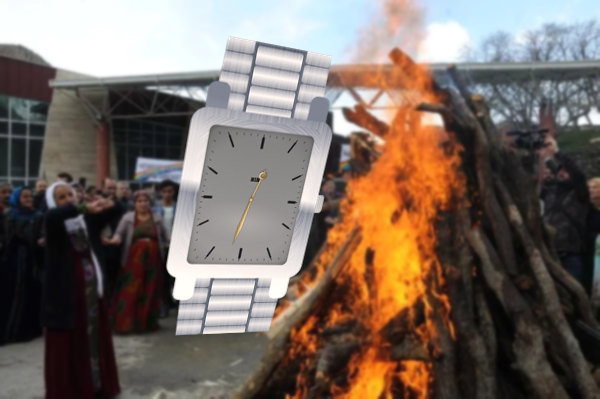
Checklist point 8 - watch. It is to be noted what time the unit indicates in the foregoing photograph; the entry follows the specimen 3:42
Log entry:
12:32
